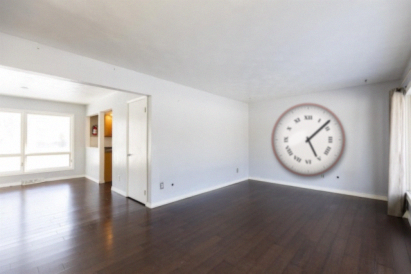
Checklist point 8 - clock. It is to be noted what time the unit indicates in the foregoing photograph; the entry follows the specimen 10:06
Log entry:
5:08
